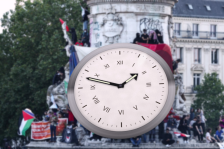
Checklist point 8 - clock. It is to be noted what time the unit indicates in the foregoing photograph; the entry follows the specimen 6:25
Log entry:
1:48
